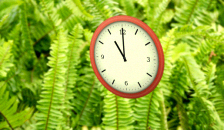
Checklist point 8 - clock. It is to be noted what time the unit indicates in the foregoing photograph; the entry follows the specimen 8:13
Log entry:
11:00
